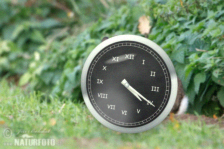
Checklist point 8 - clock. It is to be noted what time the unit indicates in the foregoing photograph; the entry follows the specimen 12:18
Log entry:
4:20
